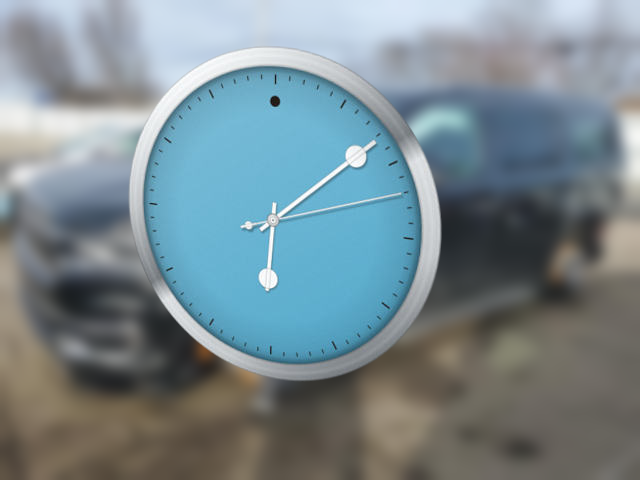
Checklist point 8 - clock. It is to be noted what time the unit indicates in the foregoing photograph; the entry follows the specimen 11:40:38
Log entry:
6:08:12
